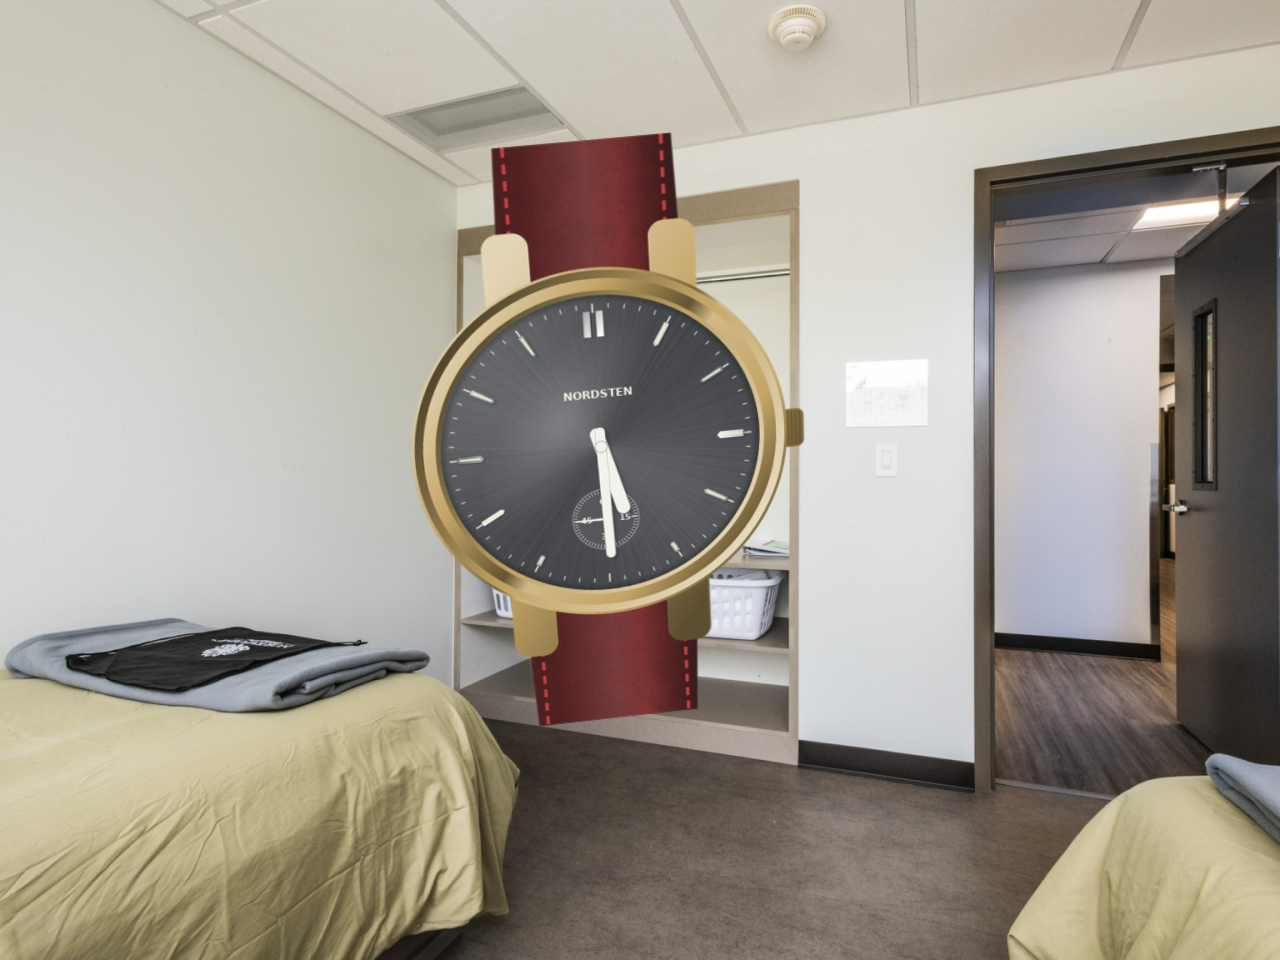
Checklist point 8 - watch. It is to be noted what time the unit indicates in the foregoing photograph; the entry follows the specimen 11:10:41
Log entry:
5:29:45
